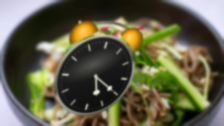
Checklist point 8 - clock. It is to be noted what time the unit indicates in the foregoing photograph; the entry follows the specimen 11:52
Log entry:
5:20
